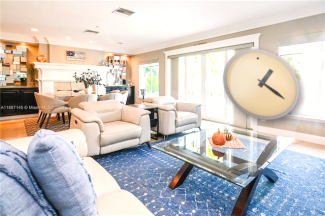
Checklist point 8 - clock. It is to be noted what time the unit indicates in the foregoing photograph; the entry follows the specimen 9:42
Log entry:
1:22
